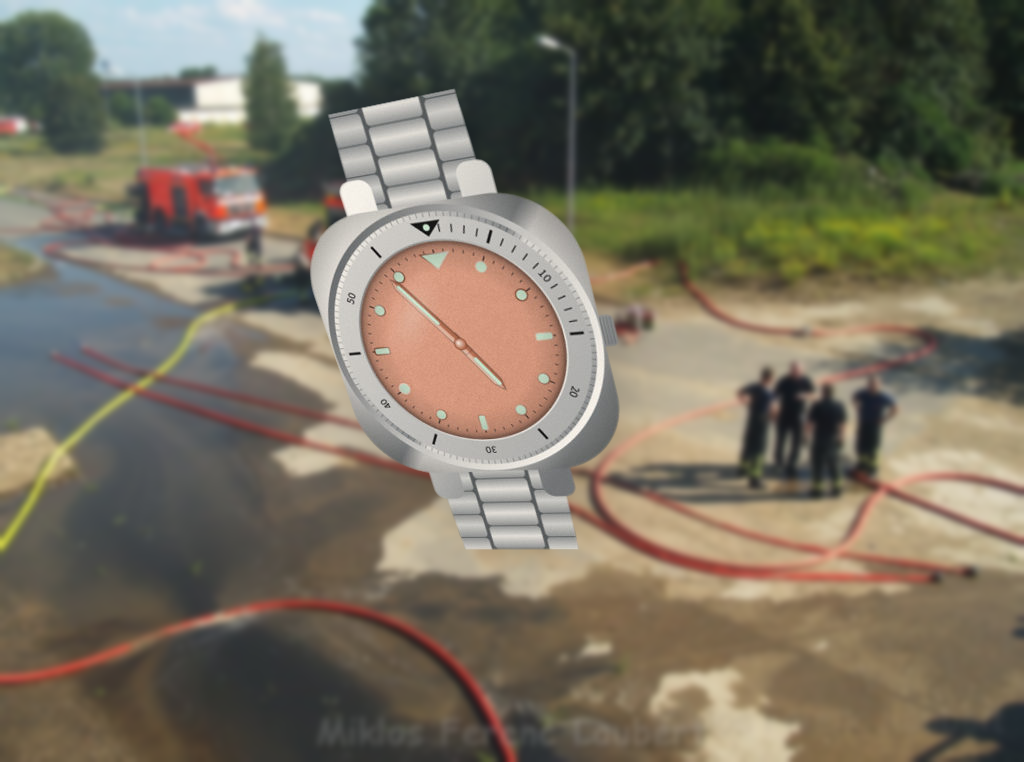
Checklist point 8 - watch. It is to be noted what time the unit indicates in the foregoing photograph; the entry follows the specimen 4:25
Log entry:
4:54
